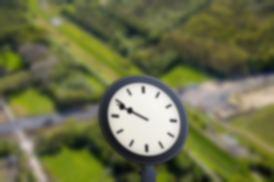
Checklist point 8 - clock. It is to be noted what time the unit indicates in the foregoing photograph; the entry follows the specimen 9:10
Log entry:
9:49
